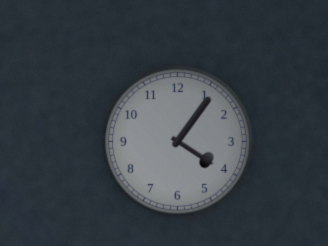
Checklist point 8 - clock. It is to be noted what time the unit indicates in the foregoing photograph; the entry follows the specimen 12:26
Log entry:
4:06
